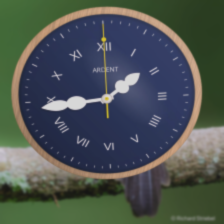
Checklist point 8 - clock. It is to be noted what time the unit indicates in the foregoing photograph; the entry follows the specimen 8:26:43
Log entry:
1:44:00
